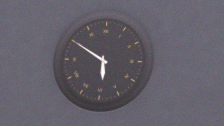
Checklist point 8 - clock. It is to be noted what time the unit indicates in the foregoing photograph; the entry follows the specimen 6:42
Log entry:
5:50
